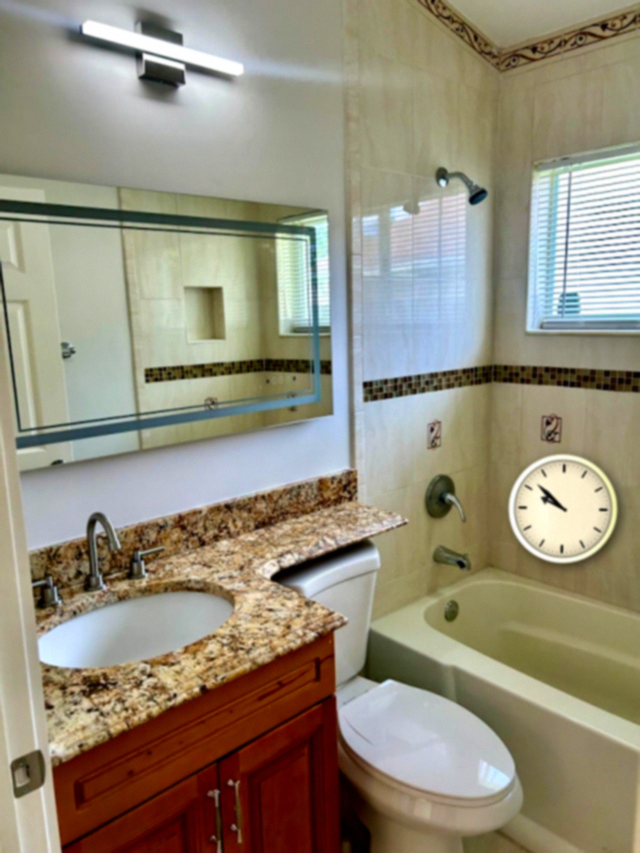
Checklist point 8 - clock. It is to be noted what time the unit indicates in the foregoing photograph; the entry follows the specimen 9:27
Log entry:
9:52
